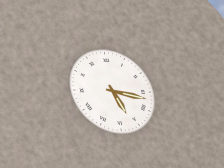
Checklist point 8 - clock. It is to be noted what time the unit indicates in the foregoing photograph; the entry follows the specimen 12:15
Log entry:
5:17
